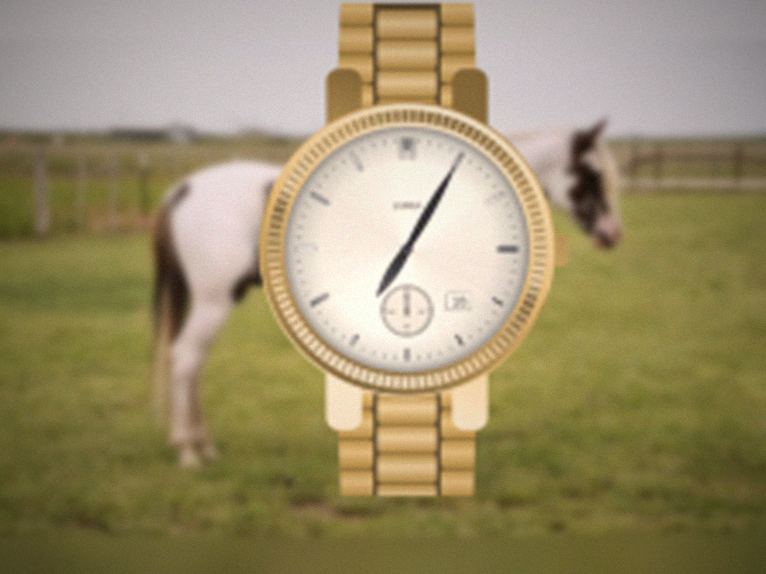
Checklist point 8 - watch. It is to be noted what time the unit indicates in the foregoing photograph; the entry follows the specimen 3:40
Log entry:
7:05
